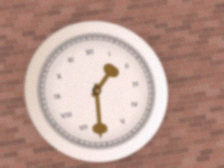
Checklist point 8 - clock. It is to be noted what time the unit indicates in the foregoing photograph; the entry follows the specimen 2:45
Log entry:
1:31
